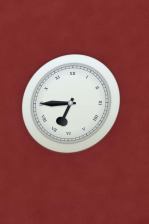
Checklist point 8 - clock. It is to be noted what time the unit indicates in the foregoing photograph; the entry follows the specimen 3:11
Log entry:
6:45
